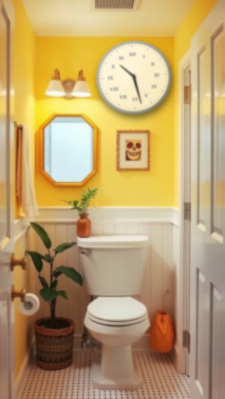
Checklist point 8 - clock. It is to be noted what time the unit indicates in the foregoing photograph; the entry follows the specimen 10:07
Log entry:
10:28
